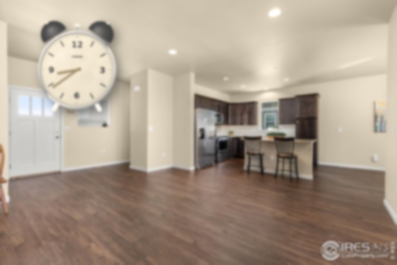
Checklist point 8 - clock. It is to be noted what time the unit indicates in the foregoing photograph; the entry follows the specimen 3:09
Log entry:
8:39
